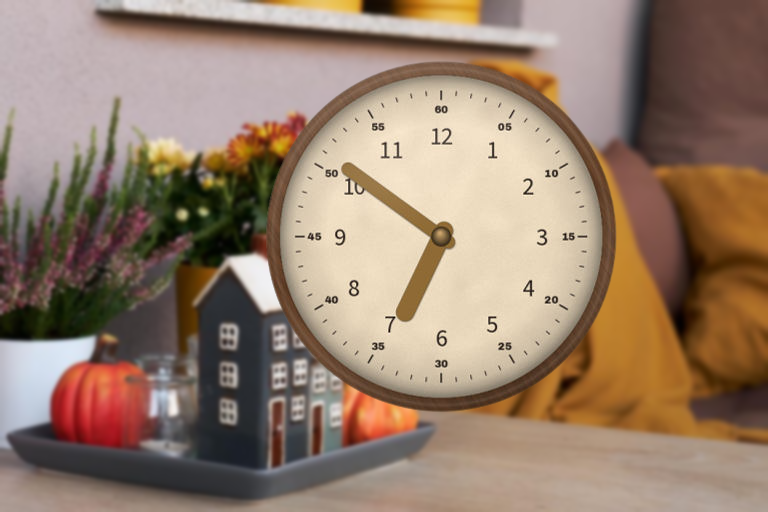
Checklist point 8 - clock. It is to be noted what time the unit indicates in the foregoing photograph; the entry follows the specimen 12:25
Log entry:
6:51
